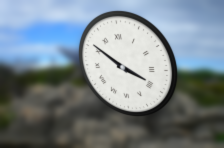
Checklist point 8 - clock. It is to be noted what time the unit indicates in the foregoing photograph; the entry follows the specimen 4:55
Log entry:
3:51
